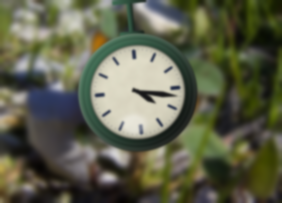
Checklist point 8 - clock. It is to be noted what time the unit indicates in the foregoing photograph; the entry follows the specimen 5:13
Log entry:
4:17
